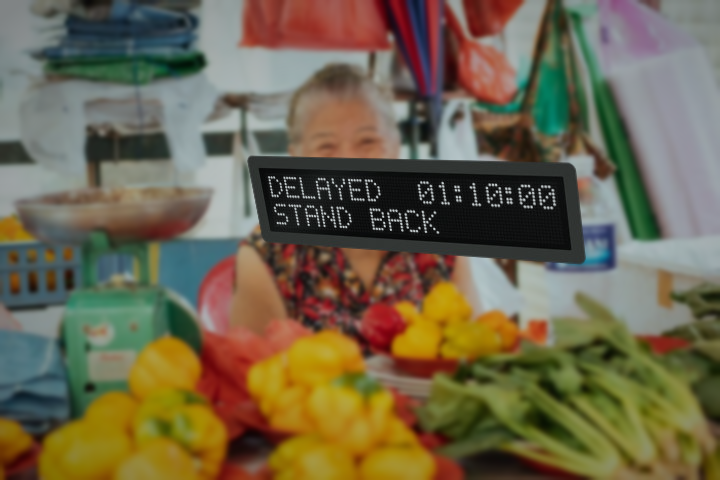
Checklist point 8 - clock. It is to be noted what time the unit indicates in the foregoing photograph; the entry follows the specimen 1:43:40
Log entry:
1:10:00
